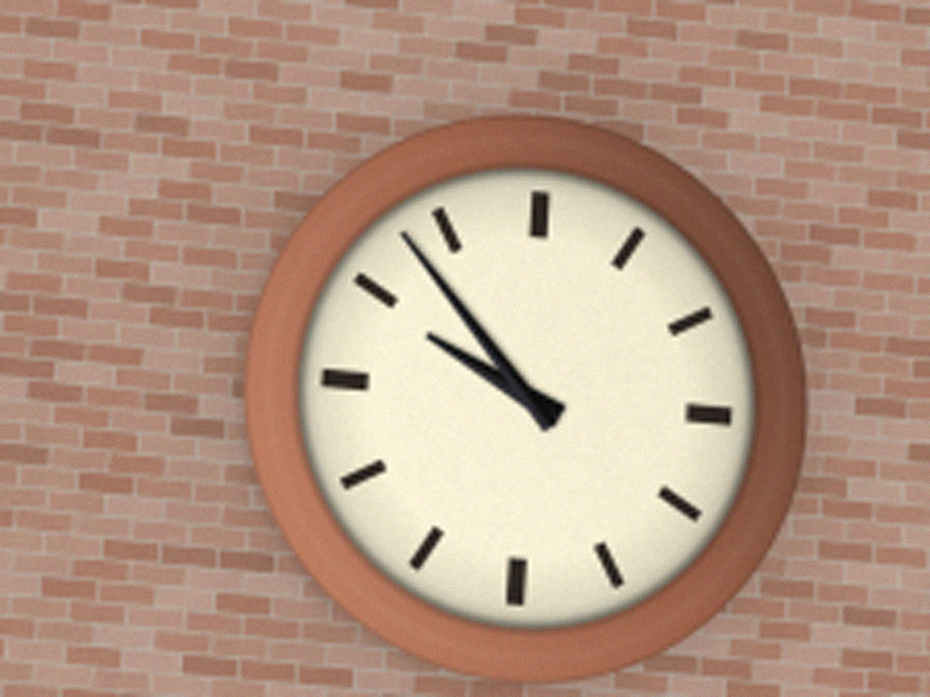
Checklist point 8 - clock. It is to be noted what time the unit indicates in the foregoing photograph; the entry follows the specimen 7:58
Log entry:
9:53
